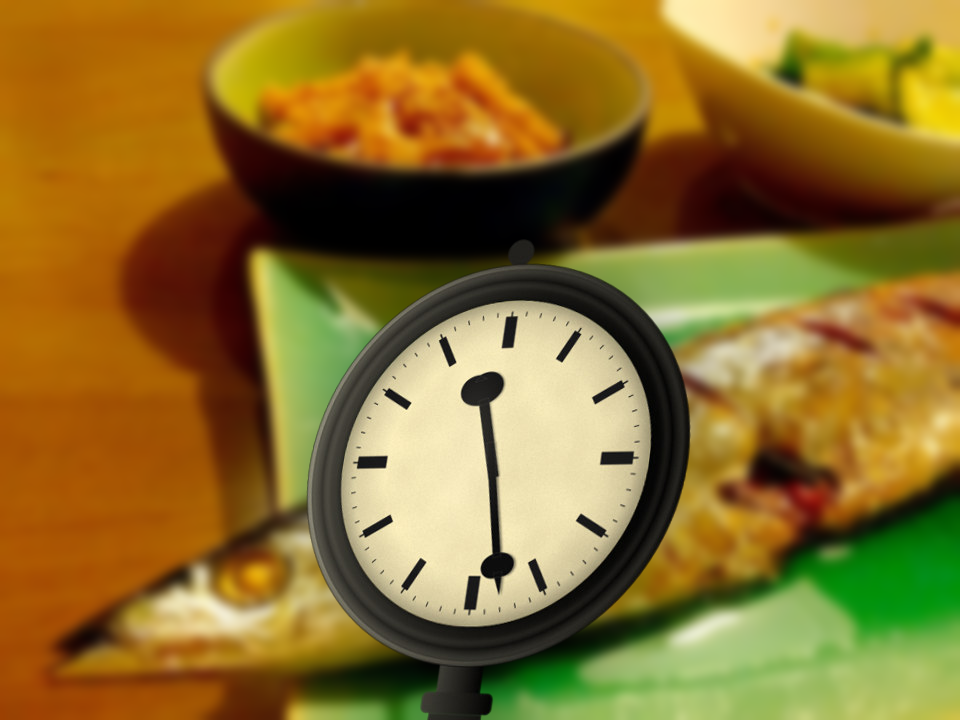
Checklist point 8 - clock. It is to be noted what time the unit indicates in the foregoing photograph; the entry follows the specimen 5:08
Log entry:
11:28
